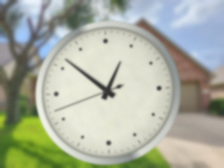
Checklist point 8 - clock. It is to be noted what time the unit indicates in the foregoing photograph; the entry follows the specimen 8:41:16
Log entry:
12:51:42
